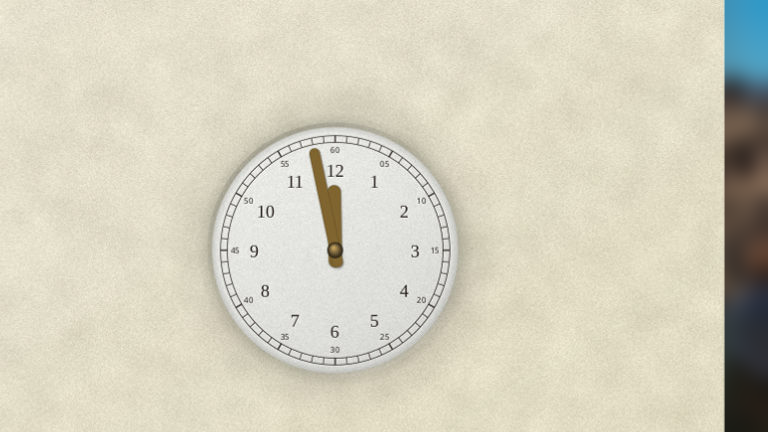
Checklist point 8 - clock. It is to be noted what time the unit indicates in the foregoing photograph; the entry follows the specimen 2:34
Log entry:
11:58
